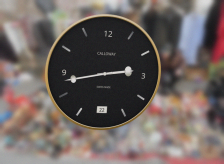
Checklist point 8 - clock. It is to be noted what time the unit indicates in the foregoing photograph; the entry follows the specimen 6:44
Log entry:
2:43
